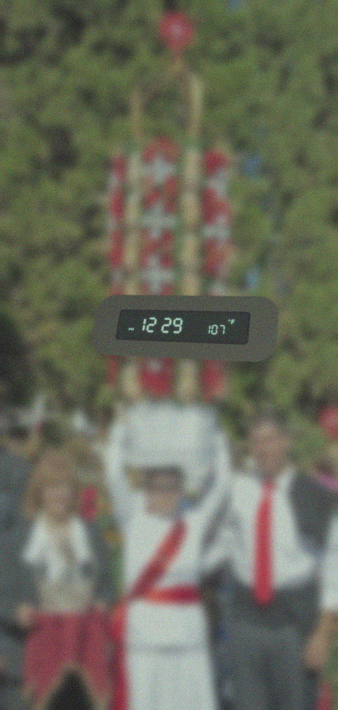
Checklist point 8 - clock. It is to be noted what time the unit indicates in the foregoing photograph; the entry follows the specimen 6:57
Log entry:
12:29
